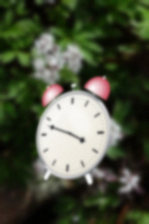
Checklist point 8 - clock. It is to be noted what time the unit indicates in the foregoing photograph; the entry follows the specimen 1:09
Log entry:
3:48
